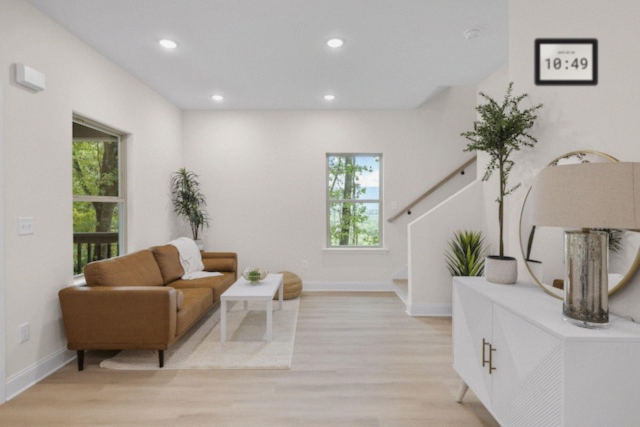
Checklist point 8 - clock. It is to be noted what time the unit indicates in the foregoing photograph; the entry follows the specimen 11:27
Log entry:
10:49
